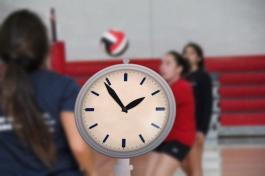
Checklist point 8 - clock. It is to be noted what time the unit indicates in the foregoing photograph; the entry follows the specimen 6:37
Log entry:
1:54
